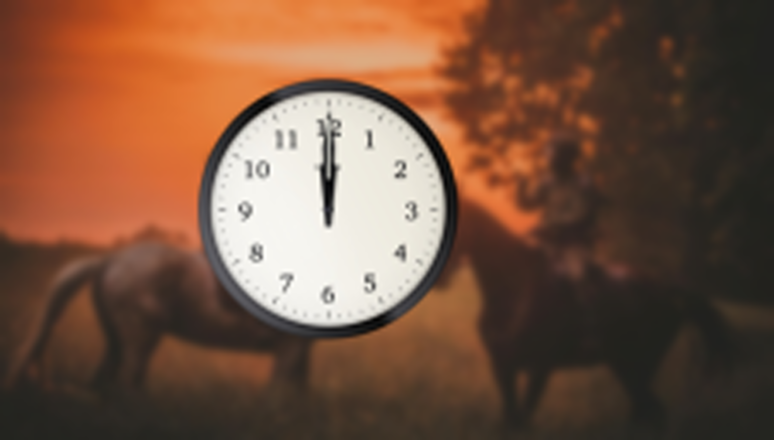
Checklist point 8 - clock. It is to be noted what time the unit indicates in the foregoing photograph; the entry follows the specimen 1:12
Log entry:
12:00
